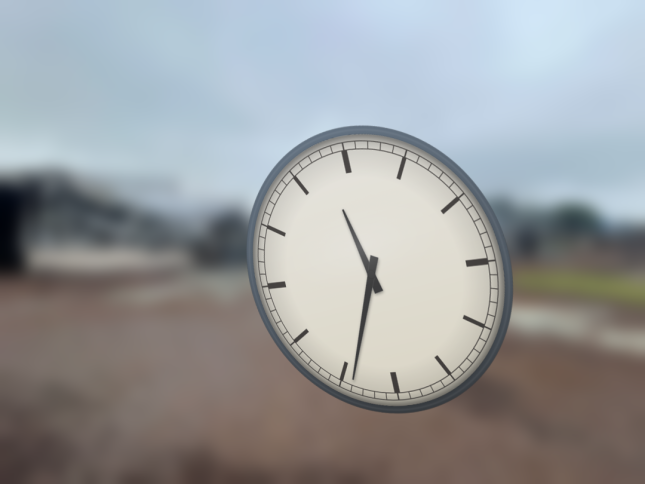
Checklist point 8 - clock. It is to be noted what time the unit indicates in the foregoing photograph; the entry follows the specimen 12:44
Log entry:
11:34
